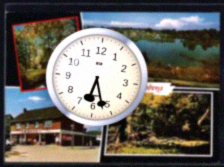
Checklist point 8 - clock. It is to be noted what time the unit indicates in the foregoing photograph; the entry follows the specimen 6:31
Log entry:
6:27
